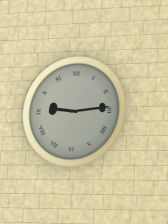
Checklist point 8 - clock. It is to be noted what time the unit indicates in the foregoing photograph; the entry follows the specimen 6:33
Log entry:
9:14
